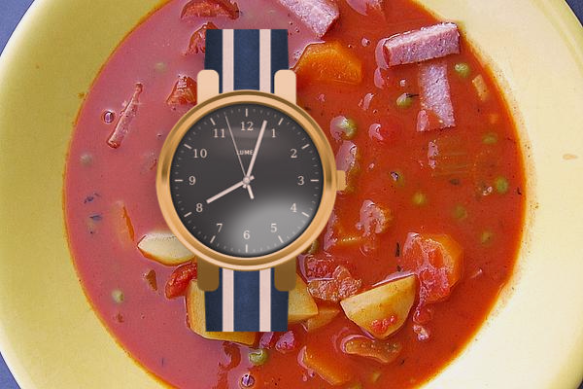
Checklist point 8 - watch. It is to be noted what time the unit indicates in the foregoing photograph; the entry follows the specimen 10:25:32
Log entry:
8:02:57
